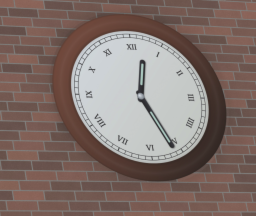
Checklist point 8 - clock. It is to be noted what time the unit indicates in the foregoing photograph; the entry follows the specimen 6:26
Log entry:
12:26
